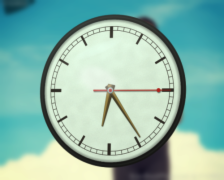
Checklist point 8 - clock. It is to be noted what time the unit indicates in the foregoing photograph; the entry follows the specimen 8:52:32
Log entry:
6:24:15
